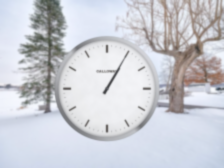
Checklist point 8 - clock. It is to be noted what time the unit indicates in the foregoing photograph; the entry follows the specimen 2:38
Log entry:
1:05
